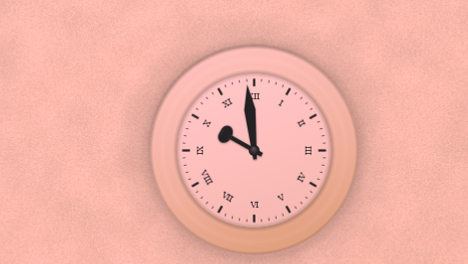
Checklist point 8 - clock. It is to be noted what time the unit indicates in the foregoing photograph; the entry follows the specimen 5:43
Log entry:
9:59
